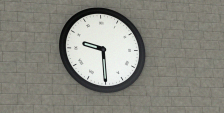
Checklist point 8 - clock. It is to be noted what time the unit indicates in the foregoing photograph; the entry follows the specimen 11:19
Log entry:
9:30
